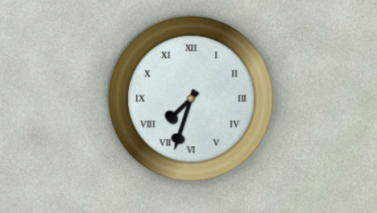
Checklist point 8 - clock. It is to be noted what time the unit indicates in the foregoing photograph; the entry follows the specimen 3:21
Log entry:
7:33
